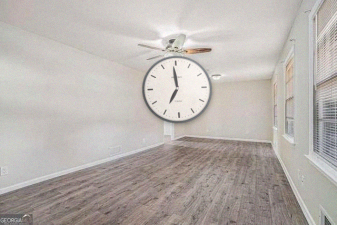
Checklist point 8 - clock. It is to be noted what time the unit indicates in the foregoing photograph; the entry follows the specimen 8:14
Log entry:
6:59
